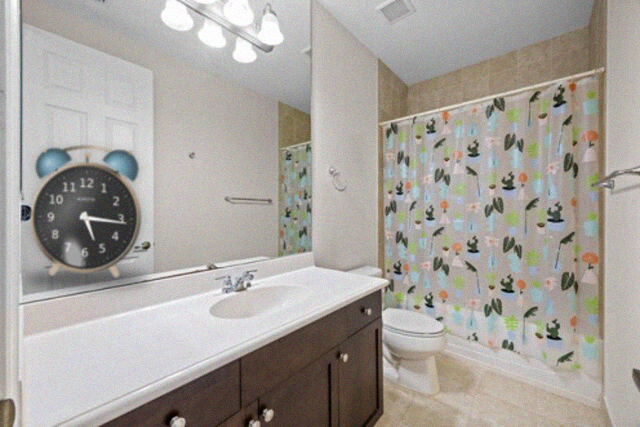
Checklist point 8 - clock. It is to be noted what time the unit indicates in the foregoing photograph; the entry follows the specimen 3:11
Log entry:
5:16
